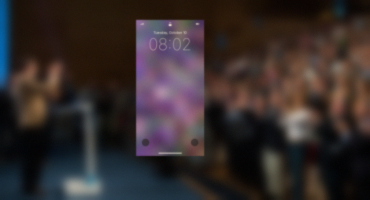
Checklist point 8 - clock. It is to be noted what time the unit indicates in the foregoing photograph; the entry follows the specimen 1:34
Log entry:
8:02
